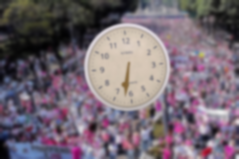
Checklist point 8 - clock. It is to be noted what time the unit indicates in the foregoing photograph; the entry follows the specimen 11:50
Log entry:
6:32
